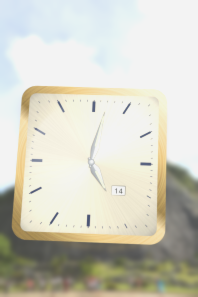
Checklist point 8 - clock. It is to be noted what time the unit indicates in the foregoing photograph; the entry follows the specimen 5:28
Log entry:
5:02
